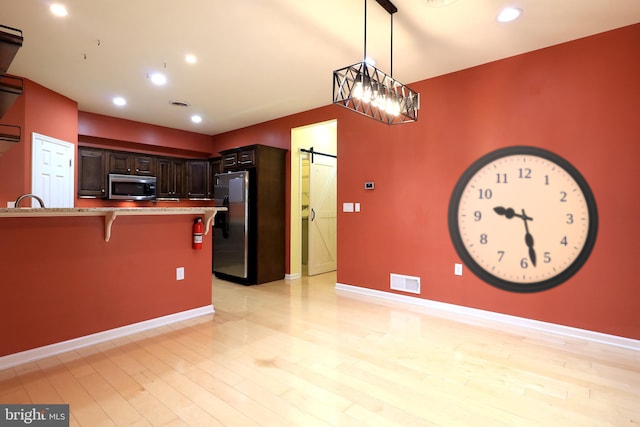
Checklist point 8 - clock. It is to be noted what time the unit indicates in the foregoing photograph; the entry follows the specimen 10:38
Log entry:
9:28
